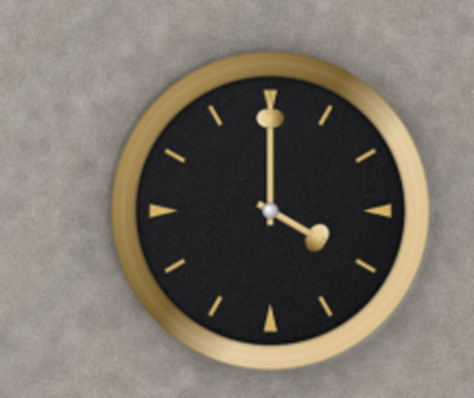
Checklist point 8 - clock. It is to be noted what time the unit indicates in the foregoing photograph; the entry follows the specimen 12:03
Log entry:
4:00
